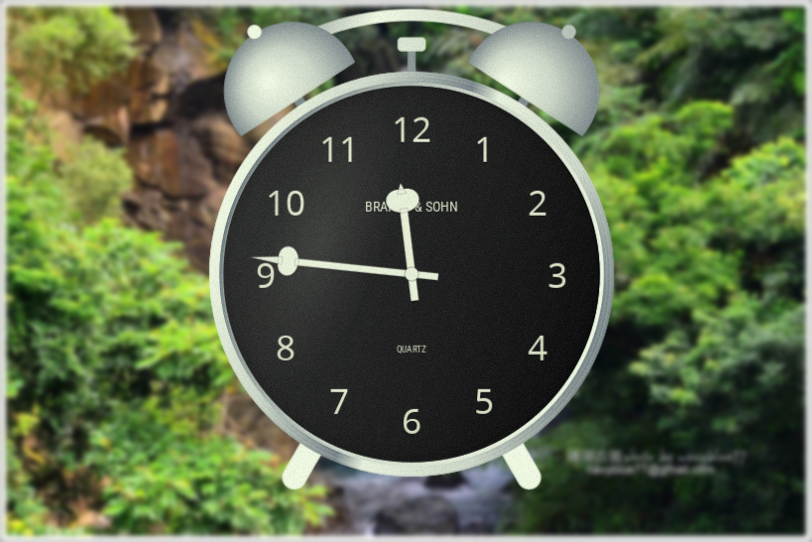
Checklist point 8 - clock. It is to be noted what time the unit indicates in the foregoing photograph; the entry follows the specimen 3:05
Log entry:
11:46
